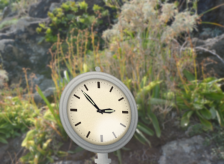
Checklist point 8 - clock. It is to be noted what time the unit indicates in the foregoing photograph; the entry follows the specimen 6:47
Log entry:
2:53
